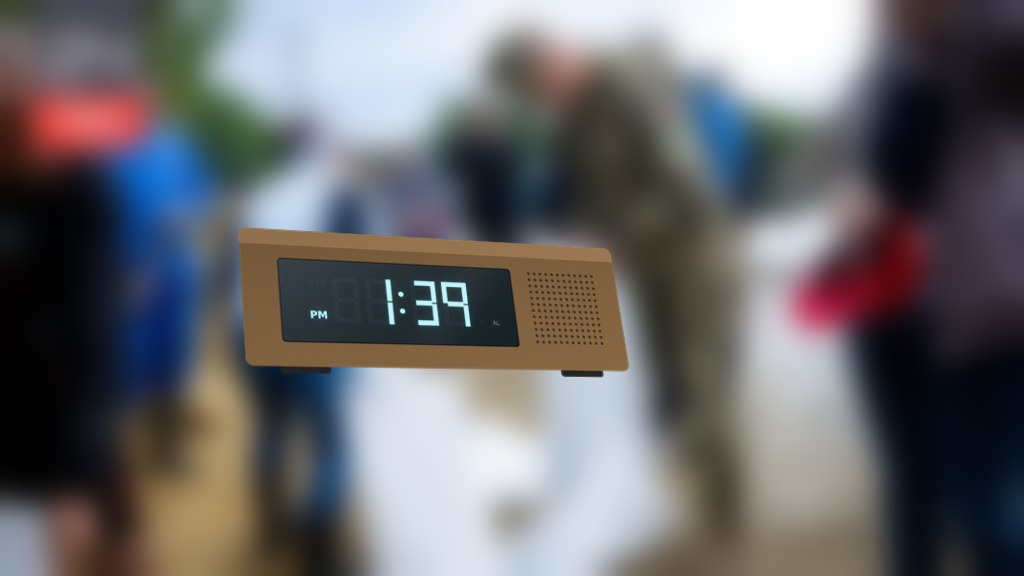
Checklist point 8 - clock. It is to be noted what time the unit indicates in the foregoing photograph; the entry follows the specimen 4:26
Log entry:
1:39
